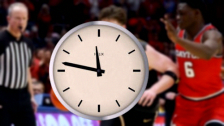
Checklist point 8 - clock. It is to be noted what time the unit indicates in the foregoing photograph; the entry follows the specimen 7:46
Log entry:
11:47
